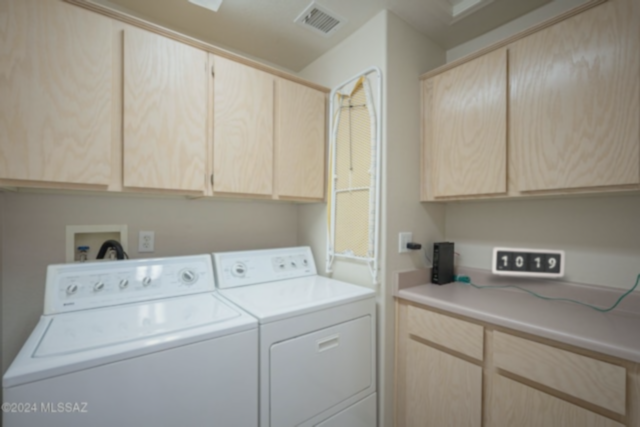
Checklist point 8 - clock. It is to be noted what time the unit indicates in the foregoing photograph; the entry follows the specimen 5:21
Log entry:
10:19
